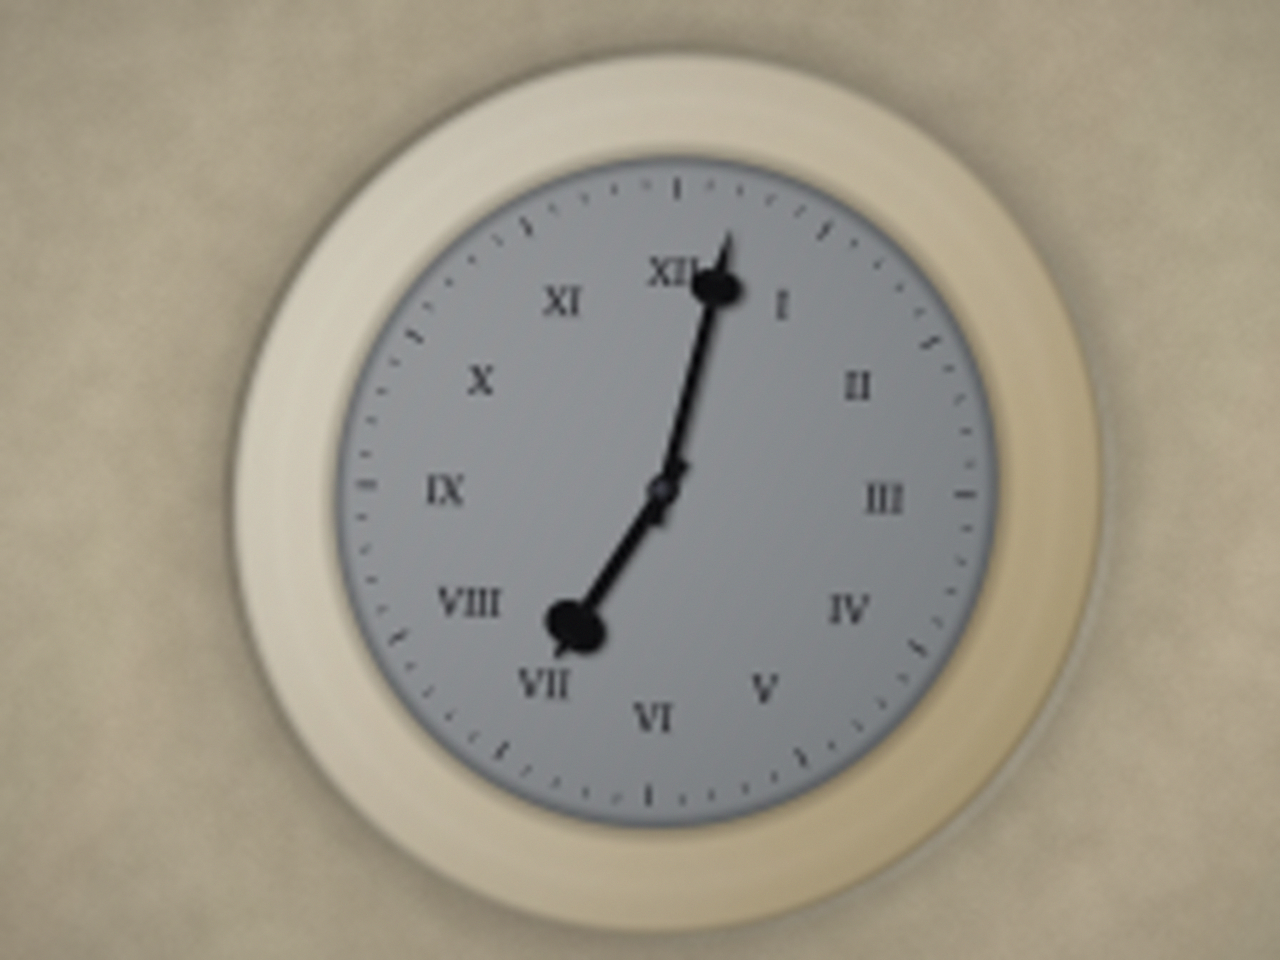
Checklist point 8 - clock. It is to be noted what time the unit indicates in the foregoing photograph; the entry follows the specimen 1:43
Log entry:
7:02
